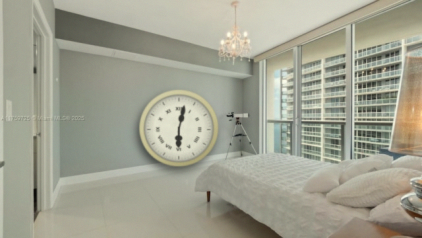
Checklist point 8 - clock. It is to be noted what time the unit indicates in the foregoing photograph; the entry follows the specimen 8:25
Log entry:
6:02
